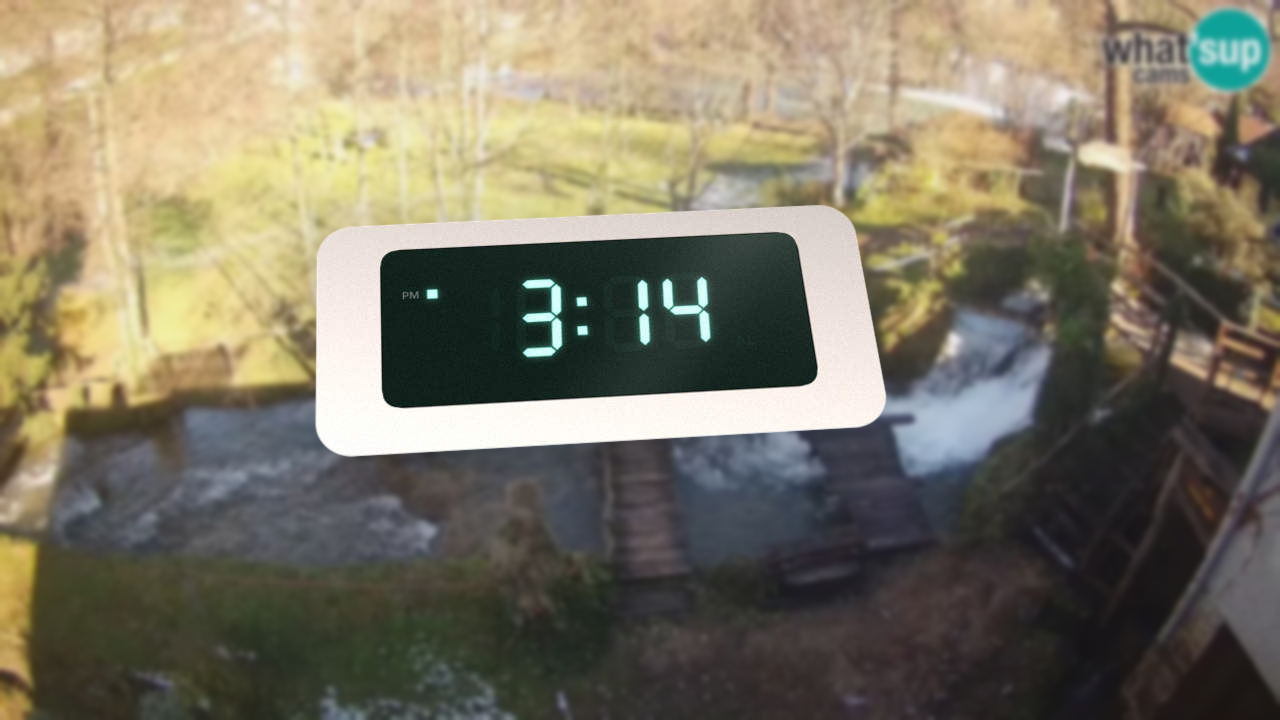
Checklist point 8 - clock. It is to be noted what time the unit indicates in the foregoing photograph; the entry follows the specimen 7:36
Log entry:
3:14
